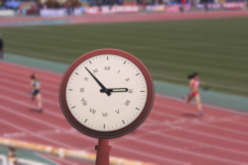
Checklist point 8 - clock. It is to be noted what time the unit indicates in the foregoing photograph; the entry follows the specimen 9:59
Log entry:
2:53
